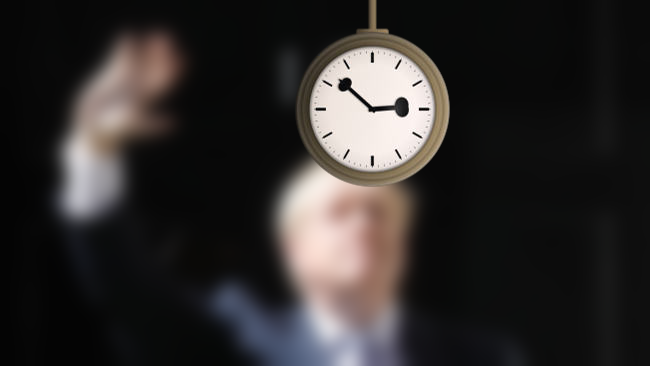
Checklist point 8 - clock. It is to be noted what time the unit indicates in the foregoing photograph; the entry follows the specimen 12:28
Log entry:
2:52
